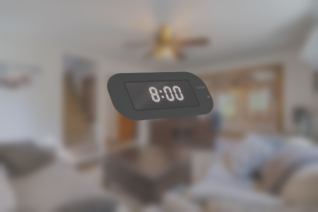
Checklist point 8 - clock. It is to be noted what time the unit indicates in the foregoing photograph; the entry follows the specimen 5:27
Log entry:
8:00
